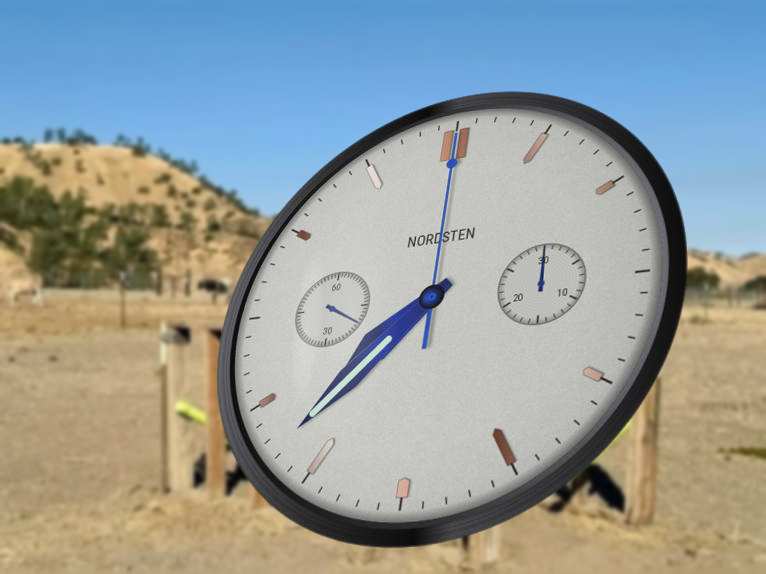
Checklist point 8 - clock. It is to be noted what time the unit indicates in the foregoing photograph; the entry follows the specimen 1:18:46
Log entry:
7:37:20
